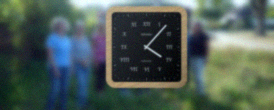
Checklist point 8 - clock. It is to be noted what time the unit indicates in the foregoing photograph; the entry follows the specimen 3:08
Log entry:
4:07
